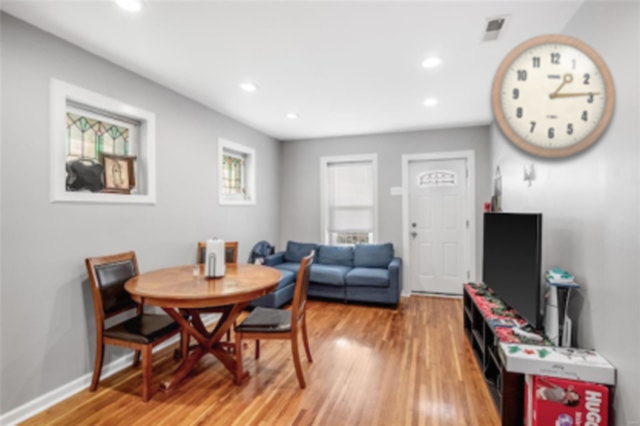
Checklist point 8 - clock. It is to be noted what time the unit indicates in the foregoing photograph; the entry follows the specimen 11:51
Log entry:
1:14
